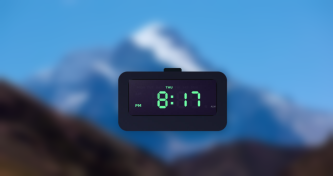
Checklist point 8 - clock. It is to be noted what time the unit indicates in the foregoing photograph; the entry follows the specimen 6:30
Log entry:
8:17
